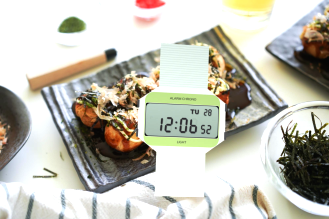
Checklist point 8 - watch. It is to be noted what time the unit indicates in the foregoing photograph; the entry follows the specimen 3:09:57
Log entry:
12:06:52
